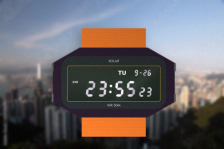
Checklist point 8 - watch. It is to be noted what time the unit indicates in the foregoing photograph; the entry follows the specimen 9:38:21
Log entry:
23:55:23
